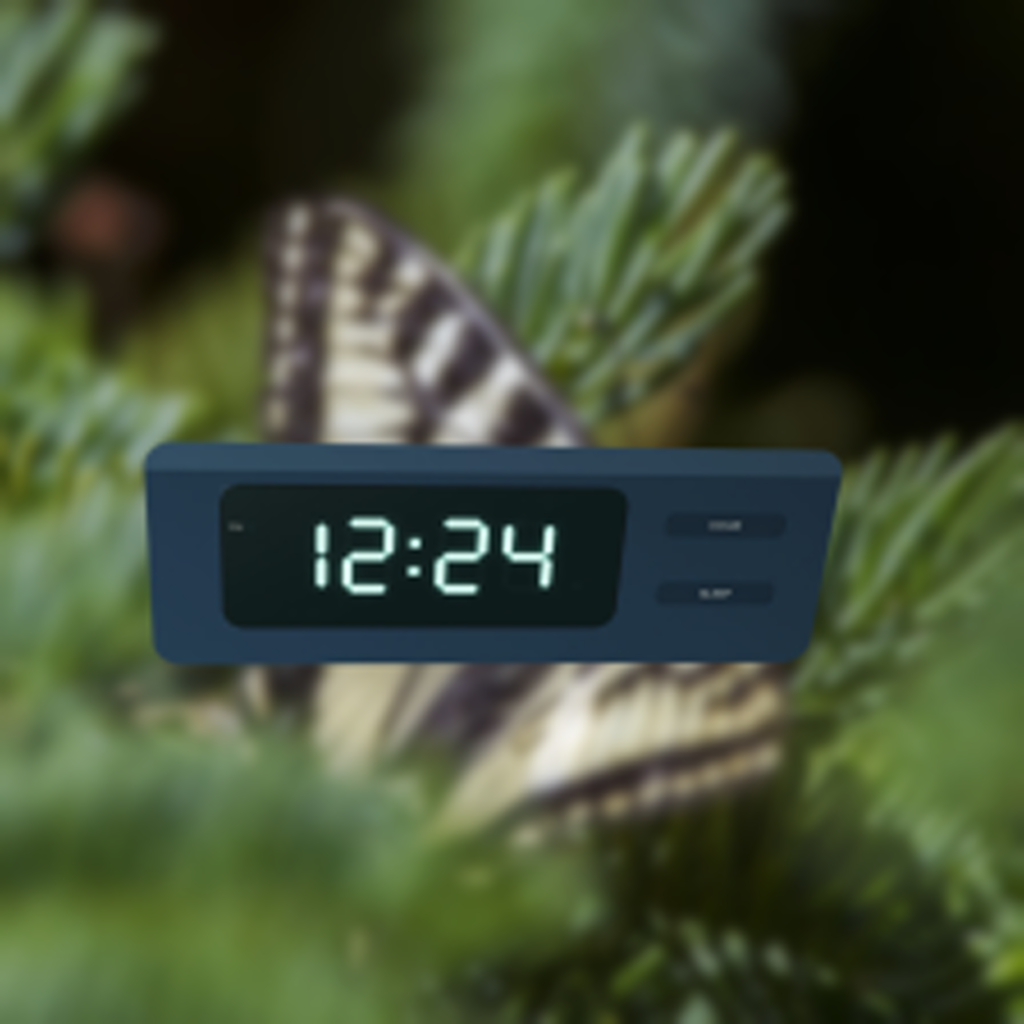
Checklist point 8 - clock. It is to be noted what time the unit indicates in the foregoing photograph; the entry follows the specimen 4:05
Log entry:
12:24
